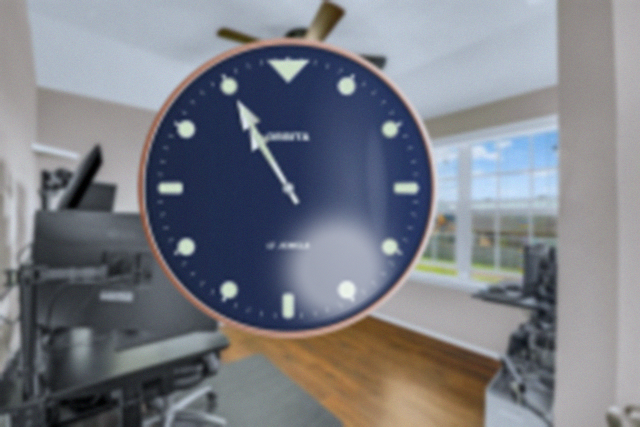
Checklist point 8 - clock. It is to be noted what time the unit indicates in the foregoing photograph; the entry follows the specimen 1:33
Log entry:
10:55
